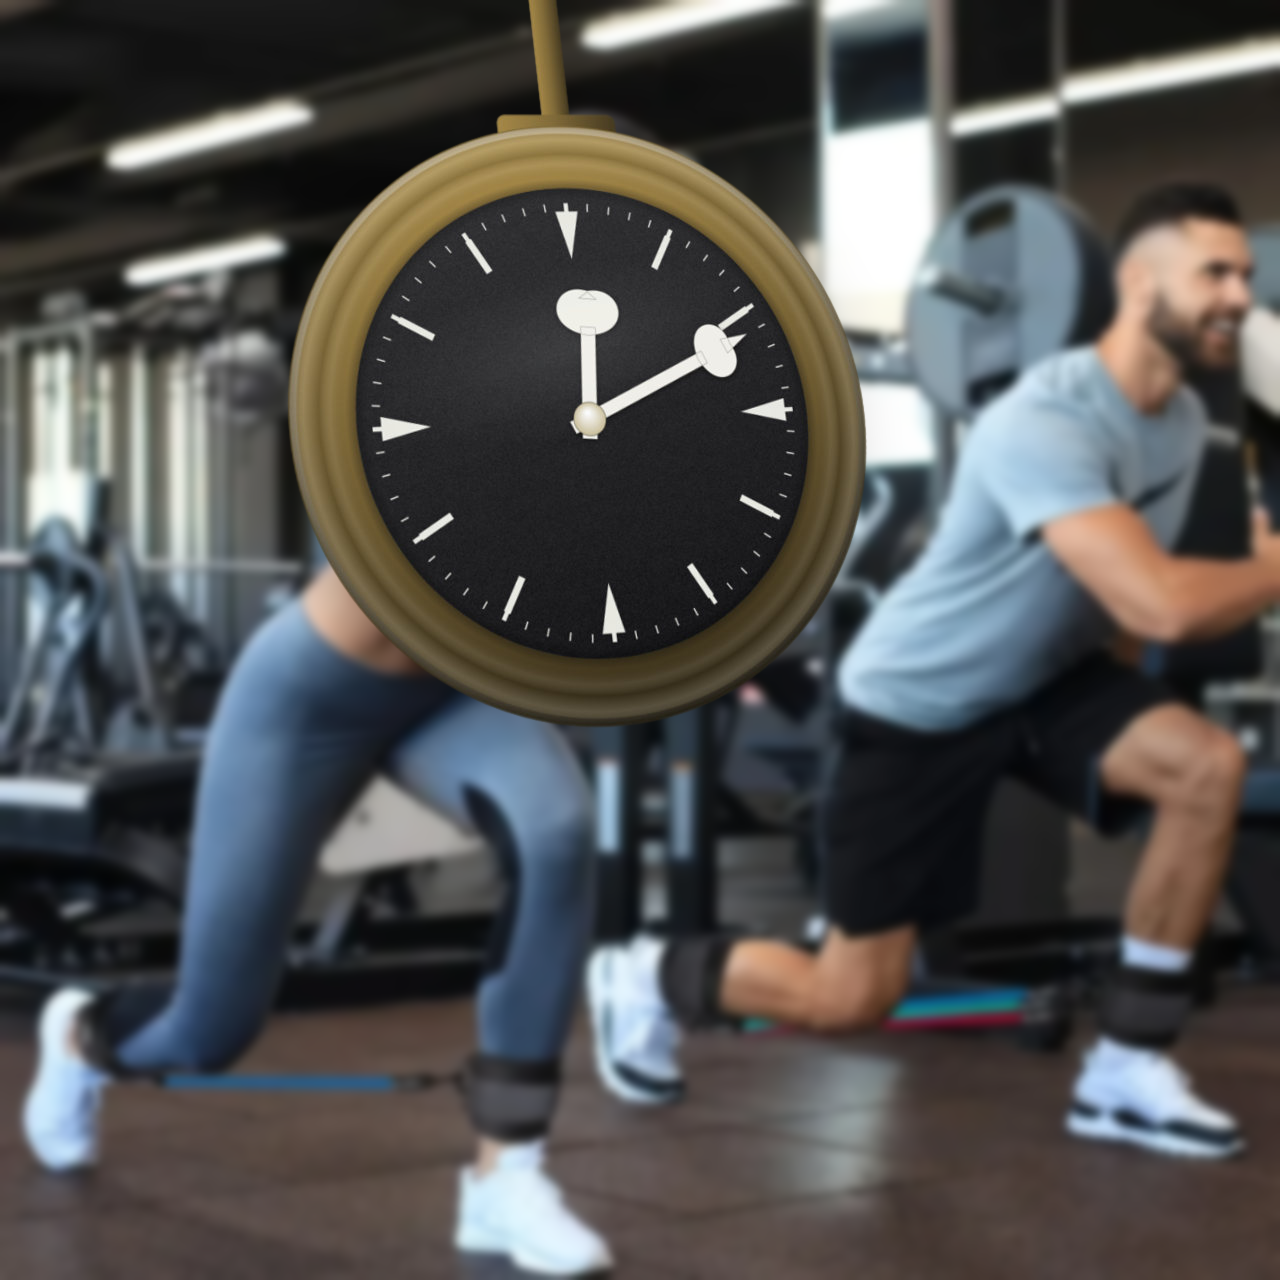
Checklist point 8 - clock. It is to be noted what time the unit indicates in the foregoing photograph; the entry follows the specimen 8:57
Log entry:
12:11
